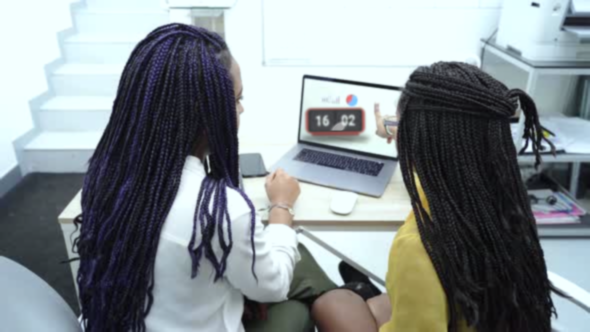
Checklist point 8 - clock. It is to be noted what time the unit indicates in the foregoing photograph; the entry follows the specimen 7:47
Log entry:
16:02
